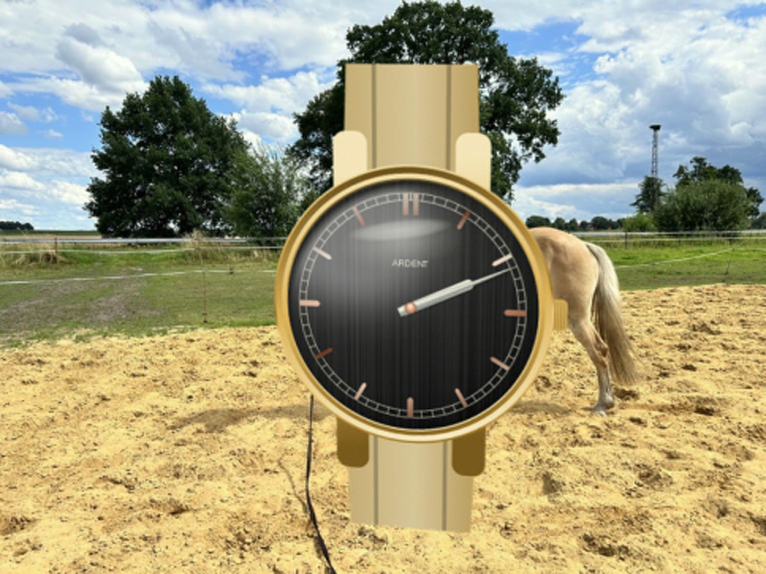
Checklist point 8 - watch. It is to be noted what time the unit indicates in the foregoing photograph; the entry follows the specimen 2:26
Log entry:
2:11
